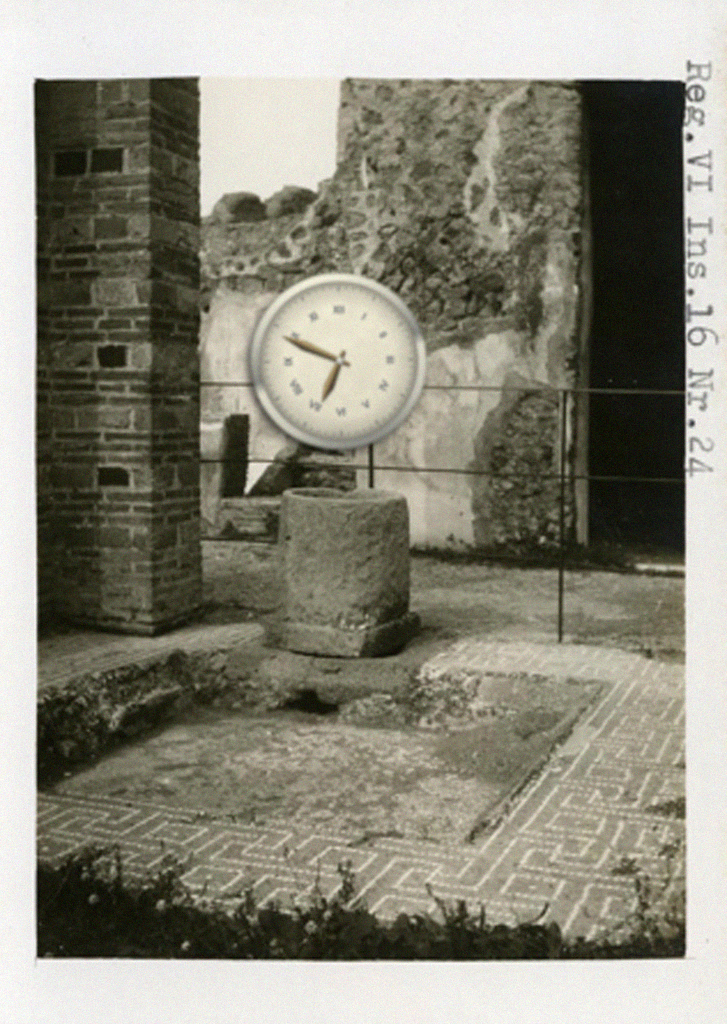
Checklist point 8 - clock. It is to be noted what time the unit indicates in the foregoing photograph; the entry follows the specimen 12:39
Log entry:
6:49
